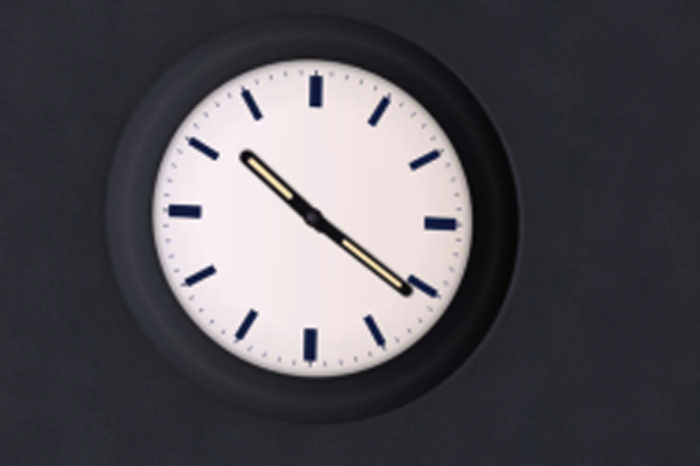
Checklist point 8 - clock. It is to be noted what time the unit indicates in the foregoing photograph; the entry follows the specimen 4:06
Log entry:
10:21
